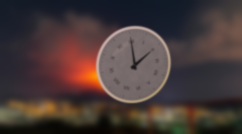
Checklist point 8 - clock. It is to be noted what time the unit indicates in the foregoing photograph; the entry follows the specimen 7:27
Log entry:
2:00
